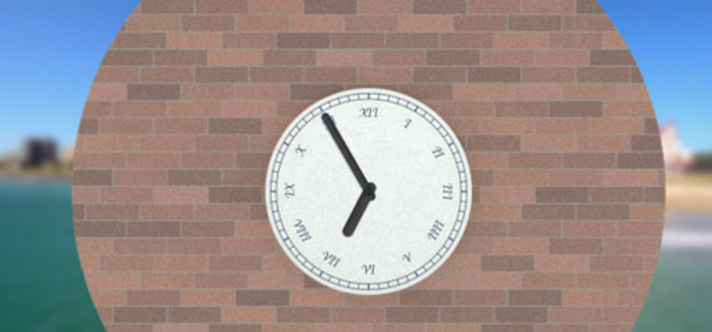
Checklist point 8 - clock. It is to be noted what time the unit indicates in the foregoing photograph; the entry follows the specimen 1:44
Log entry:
6:55
